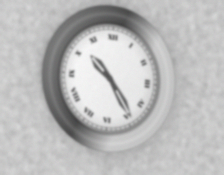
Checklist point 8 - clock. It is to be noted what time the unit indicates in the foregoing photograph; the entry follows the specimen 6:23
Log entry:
10:24
